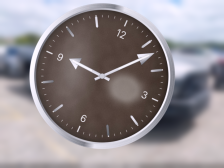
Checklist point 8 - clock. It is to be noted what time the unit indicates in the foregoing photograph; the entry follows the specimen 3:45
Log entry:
9:07
